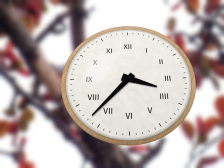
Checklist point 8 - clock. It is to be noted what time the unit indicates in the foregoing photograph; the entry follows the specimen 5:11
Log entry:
3:37
